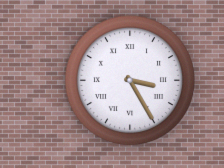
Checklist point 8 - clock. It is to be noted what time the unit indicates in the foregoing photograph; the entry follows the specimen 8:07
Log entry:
3:25
